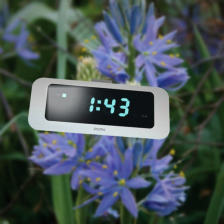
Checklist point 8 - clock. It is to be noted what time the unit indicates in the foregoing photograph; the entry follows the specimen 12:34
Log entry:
1:43
